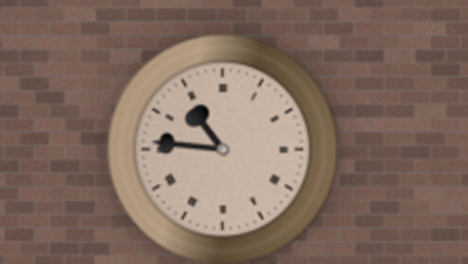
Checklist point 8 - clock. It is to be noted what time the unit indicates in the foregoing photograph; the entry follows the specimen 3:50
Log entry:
10:46
